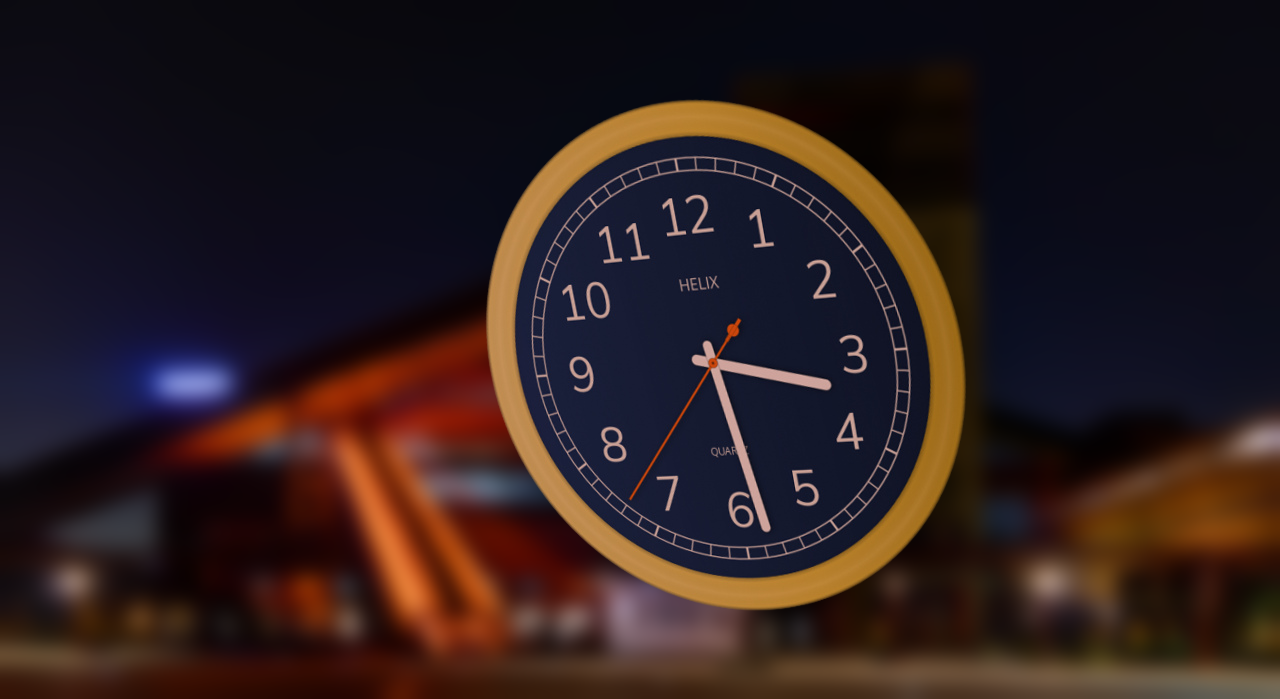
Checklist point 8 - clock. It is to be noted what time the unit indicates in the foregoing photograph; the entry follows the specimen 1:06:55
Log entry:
3:28:37
